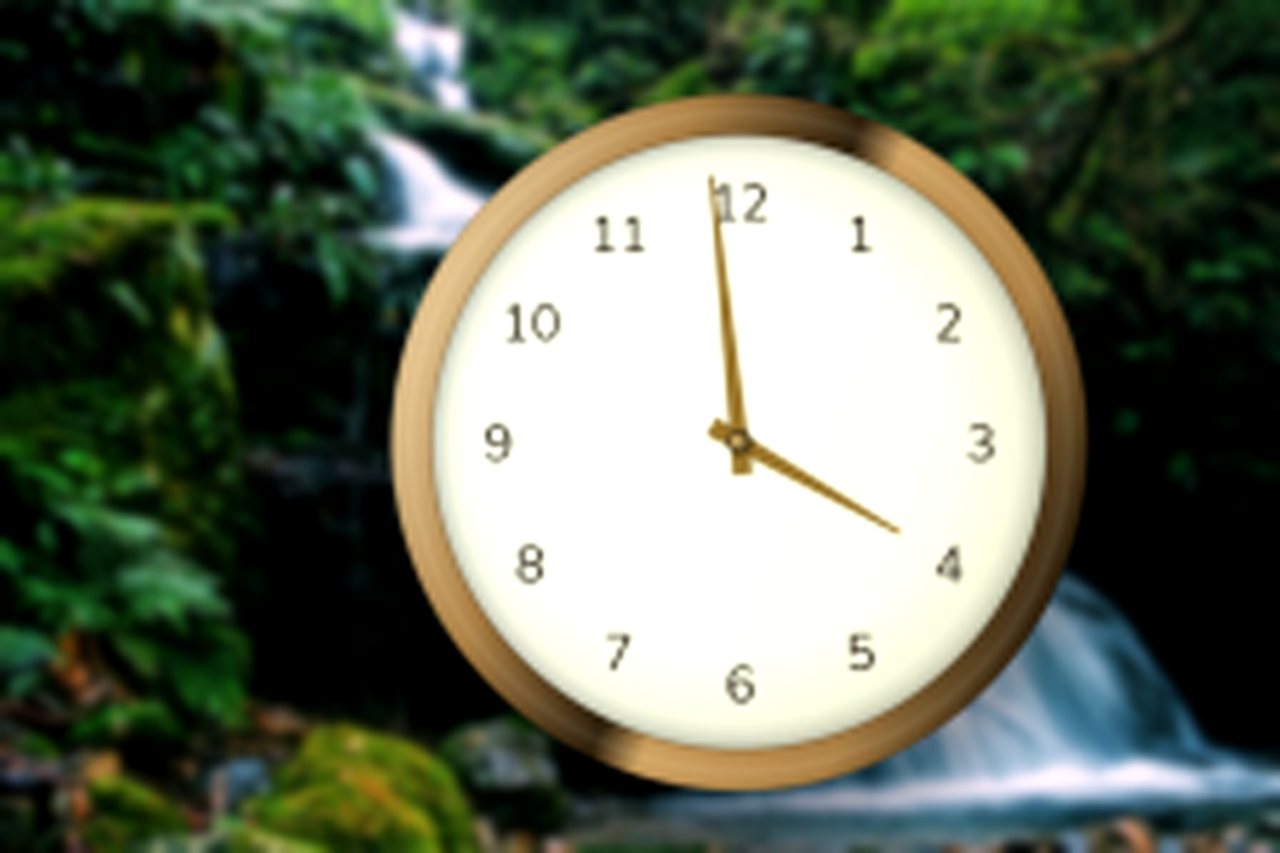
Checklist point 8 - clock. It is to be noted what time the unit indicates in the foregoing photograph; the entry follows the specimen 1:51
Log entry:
3:59
